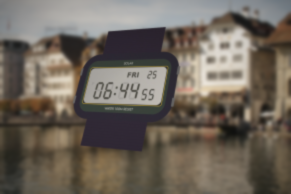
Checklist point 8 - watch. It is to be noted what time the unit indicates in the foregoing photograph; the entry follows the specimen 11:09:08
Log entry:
6:44:55
